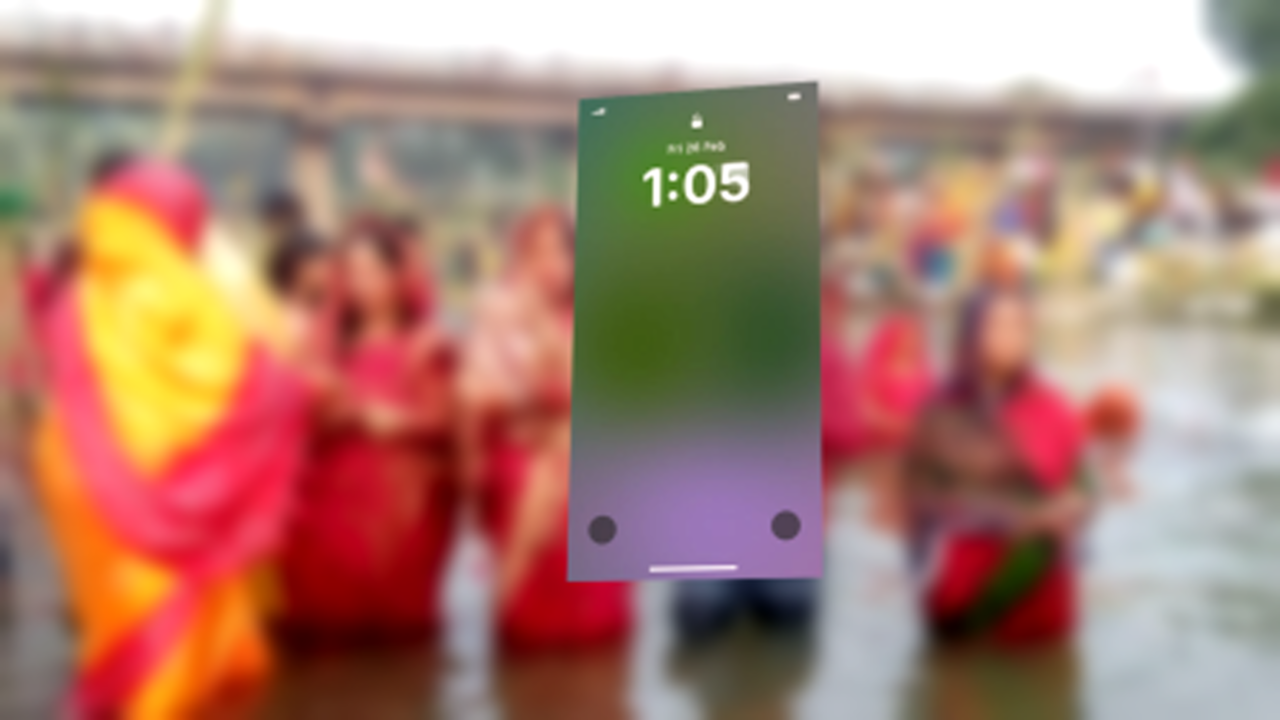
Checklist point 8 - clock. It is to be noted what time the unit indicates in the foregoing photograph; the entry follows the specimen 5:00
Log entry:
1:05
